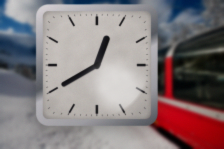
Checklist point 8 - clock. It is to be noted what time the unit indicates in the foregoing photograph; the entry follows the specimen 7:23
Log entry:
12:40
